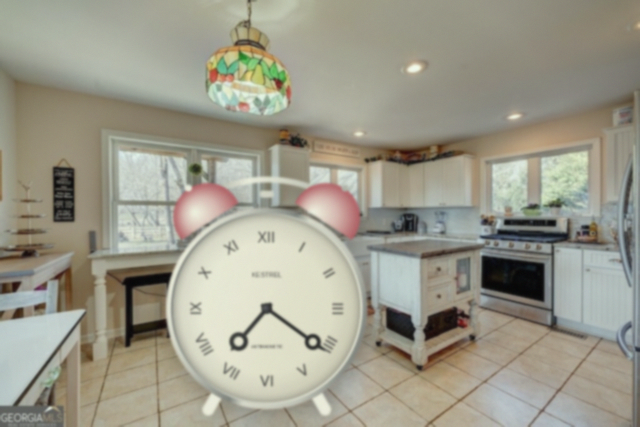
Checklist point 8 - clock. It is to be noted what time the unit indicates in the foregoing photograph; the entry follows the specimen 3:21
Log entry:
7:21
